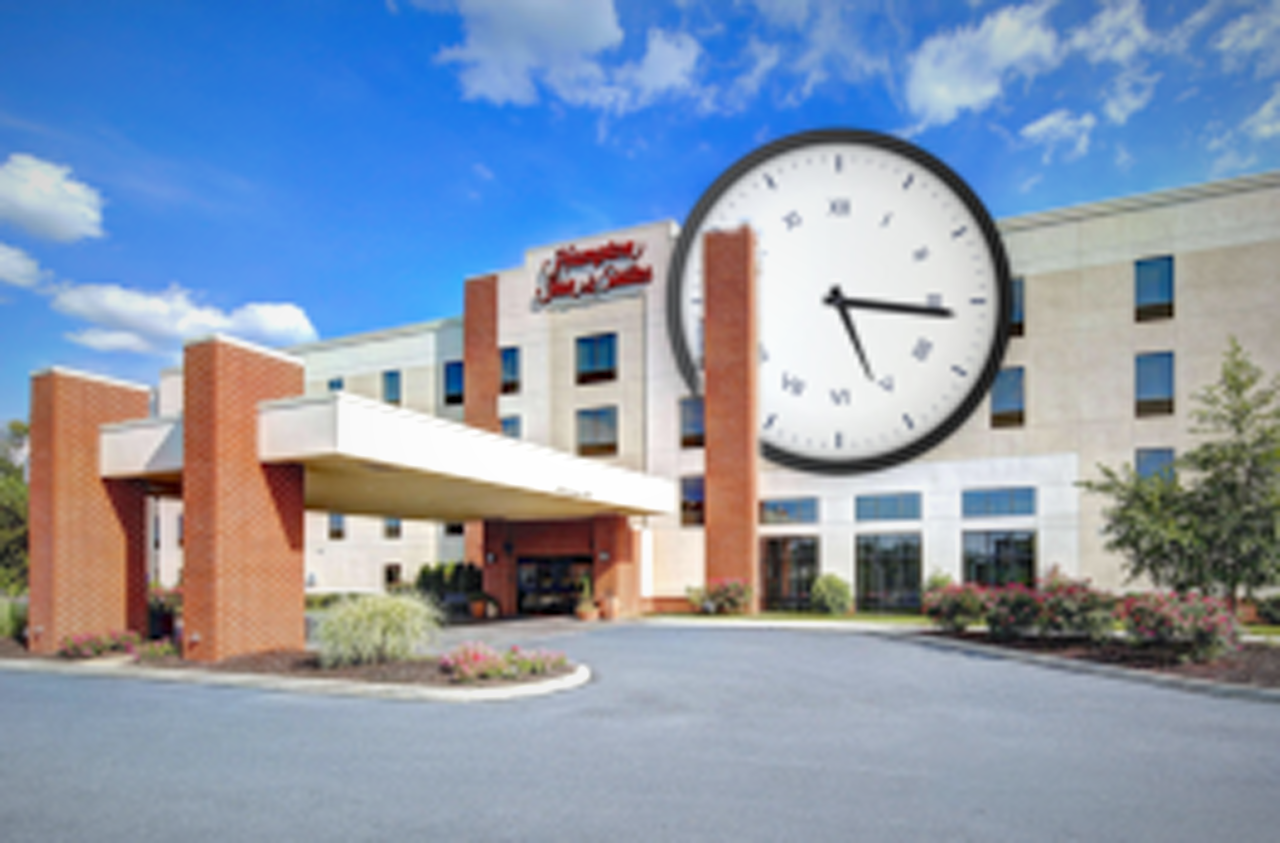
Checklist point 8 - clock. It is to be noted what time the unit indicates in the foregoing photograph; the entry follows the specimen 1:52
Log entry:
5:16
